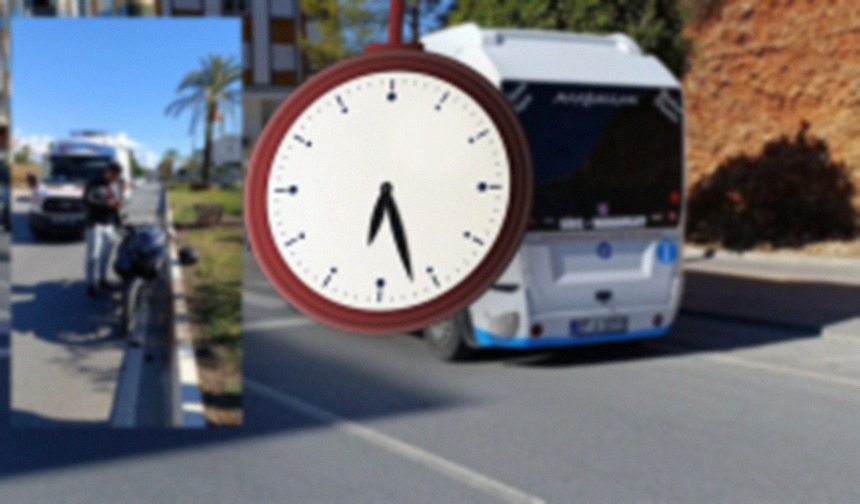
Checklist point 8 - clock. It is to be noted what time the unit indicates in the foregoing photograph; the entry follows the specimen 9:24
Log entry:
6:27
